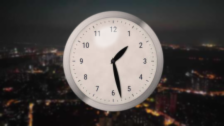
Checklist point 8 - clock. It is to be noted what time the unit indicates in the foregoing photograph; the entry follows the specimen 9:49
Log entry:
1:28
